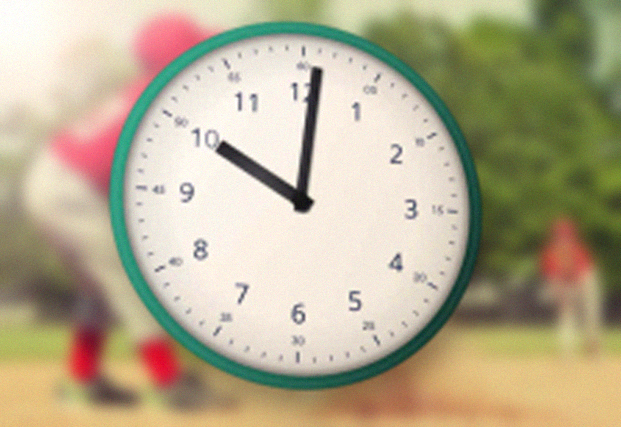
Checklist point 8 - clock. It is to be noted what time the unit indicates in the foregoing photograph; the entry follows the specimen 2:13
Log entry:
10:01
